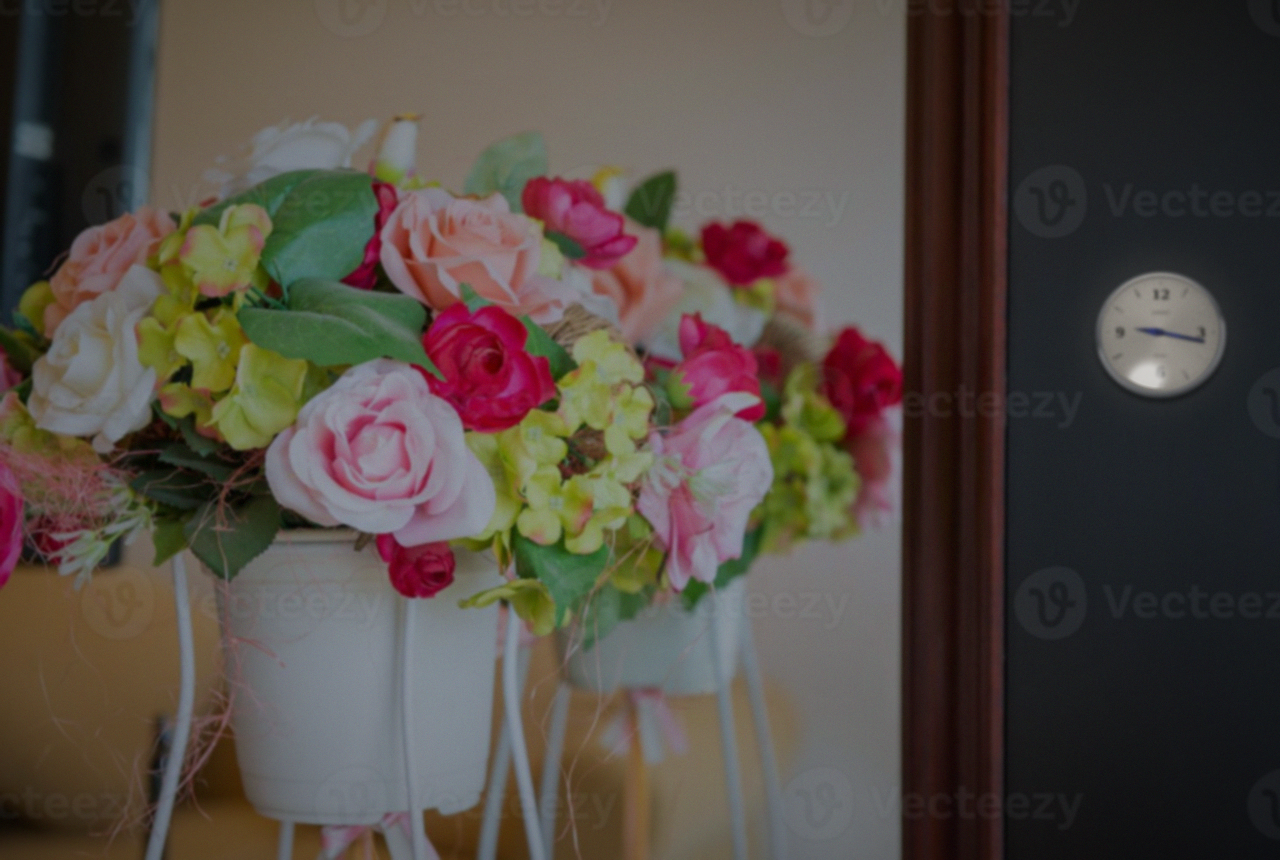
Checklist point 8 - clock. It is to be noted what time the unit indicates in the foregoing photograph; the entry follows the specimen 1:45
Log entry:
9:17
